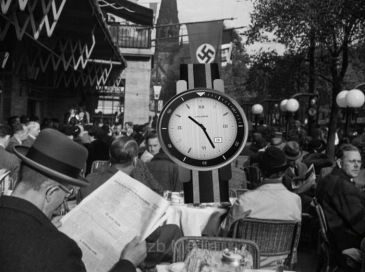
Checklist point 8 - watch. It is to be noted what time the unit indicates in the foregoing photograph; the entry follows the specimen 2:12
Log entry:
10:26
